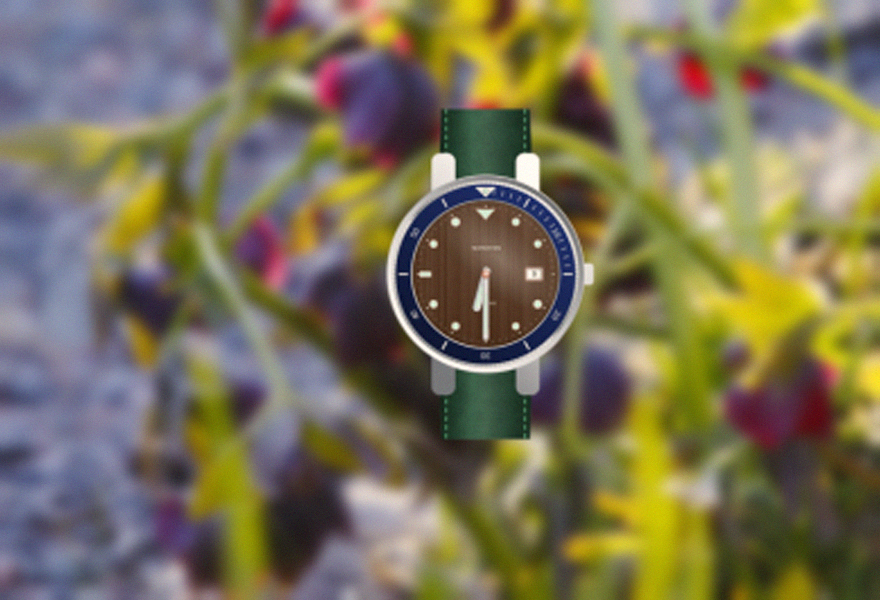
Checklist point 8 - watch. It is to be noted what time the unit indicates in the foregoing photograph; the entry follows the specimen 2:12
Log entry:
6:30
